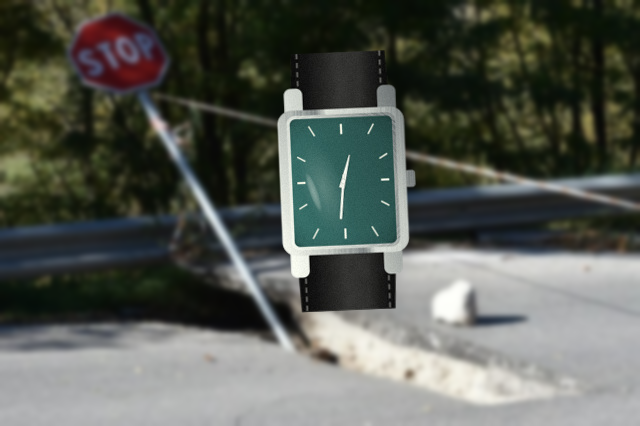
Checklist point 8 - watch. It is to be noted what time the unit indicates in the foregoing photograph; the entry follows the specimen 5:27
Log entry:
12:31
